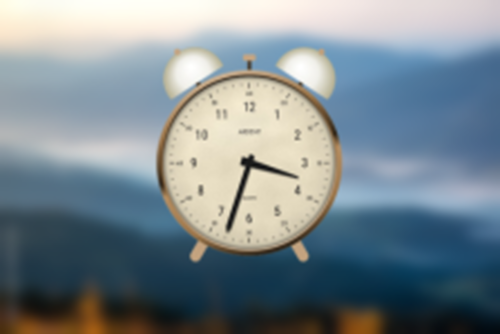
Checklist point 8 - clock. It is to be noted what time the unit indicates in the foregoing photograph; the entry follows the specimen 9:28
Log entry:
3:33
